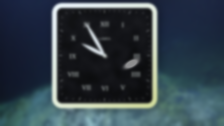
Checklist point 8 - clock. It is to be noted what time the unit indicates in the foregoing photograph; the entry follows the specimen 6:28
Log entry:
9:55
